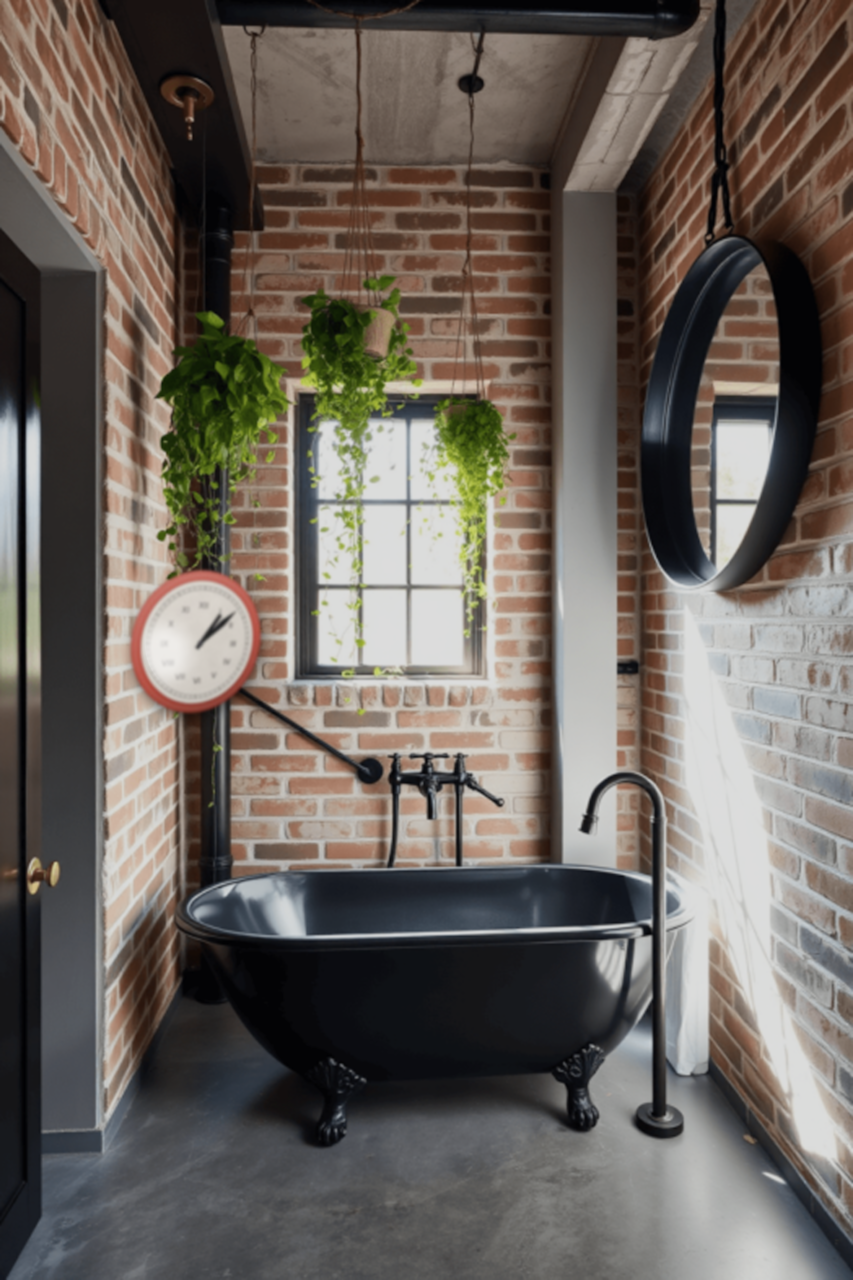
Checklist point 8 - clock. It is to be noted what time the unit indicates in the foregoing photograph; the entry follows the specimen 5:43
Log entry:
1:08
